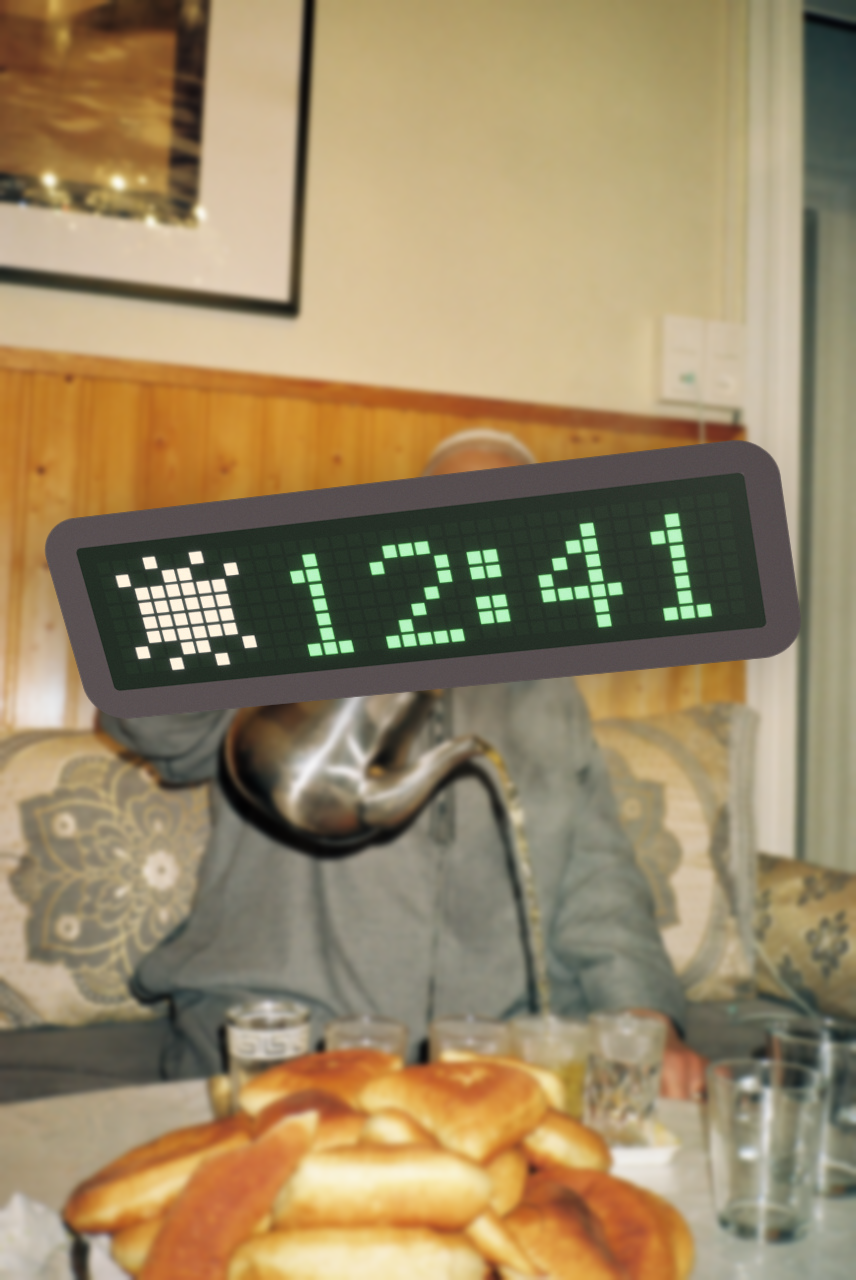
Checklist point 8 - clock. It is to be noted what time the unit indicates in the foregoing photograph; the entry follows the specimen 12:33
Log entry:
12:41
